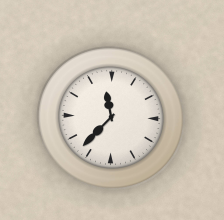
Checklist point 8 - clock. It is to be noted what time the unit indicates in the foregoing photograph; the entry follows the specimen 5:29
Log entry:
11:37
